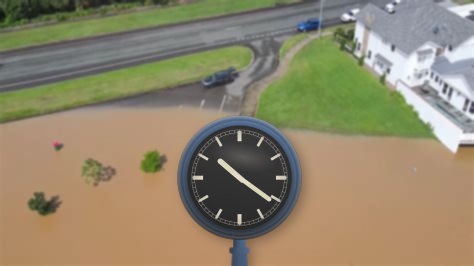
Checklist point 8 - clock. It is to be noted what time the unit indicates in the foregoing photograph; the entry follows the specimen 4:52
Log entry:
10:21
